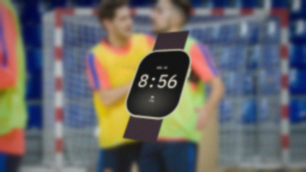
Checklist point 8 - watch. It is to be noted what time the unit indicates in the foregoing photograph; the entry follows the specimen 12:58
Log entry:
8:56
